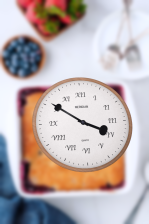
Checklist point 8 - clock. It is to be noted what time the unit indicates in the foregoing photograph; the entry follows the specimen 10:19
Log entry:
3:51
